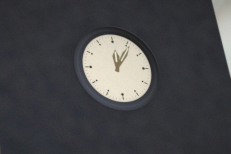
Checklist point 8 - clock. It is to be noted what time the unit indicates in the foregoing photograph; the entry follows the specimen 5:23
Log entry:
12:06
